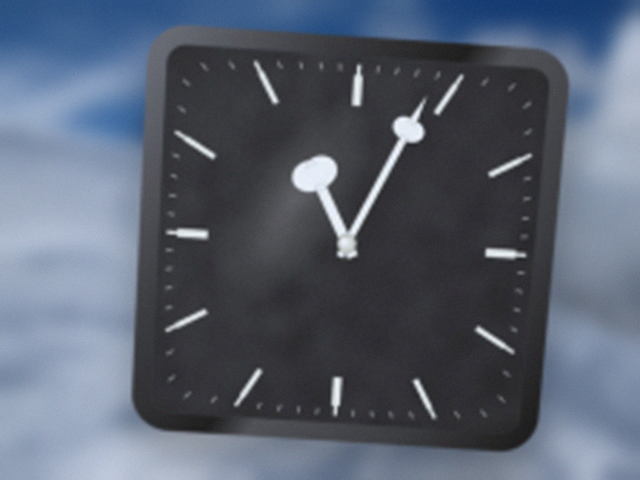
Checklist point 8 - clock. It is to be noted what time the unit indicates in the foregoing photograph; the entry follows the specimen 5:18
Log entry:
11:04
